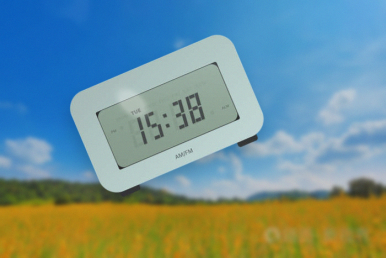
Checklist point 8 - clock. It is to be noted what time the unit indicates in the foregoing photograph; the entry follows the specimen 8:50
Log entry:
15:38
